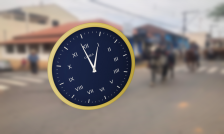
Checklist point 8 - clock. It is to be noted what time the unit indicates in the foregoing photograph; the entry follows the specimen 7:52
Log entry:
12:59
